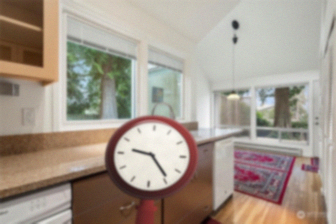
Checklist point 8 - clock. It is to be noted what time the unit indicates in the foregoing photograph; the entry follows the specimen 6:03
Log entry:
9:24
